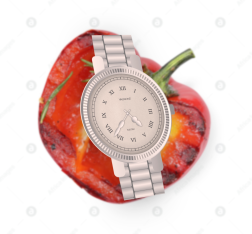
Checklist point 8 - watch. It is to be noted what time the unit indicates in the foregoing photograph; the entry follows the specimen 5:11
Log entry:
4:37
